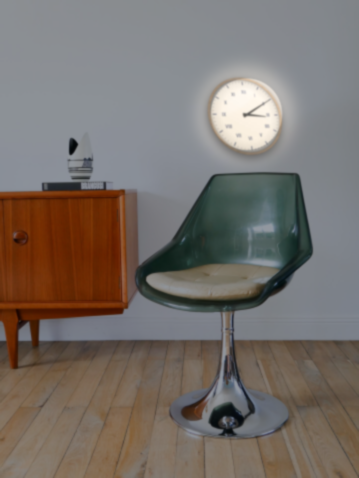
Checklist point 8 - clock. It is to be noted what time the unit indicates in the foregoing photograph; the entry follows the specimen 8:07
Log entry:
3:10
